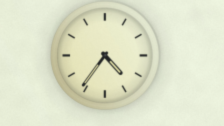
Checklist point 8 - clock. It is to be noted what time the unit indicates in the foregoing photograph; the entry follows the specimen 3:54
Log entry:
4:36
